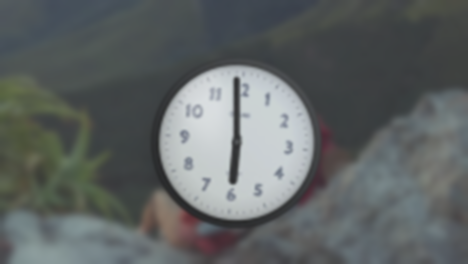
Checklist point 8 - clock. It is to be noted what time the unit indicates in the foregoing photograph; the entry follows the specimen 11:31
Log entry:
5:59
